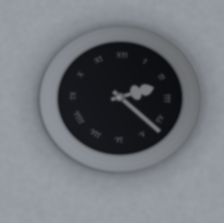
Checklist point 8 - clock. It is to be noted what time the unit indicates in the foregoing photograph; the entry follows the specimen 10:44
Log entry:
2:22
